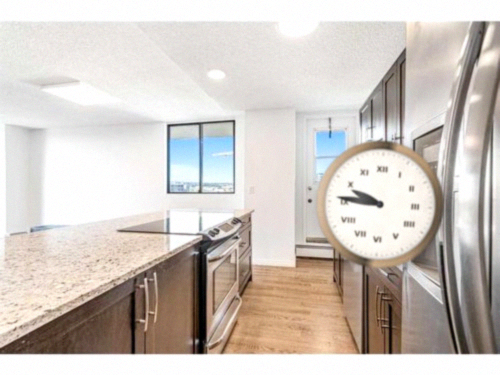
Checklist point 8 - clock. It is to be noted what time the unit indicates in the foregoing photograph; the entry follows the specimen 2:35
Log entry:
9:46
